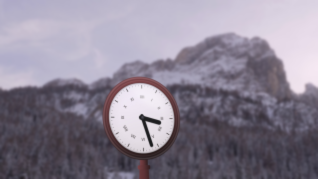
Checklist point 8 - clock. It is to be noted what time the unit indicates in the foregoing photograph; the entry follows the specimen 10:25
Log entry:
3:27
